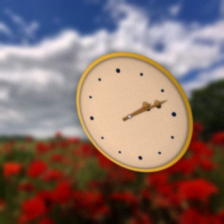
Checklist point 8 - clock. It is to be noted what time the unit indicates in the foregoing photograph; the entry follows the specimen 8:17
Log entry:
2:12
